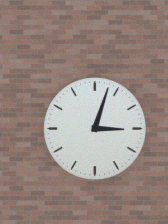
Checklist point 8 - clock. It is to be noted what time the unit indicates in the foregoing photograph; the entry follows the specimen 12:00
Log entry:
3:03
